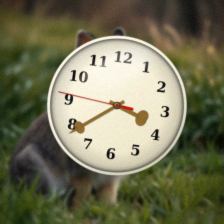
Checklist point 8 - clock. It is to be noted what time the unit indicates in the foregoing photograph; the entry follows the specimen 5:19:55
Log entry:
3:38:46
